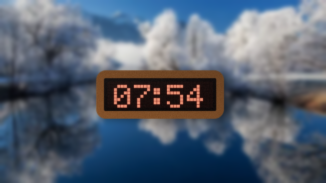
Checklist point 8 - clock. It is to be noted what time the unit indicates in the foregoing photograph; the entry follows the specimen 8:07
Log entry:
7:54
